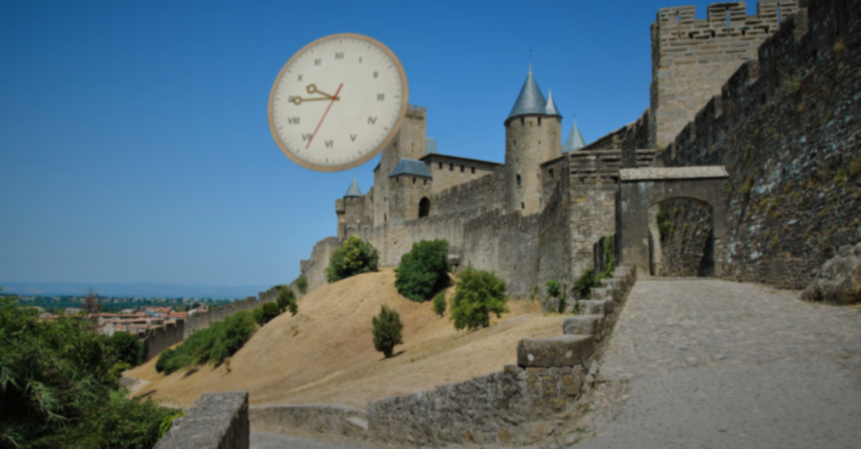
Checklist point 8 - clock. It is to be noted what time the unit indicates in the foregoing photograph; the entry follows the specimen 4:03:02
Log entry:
9:44:34
